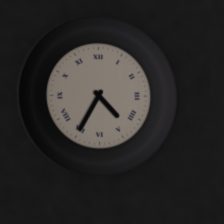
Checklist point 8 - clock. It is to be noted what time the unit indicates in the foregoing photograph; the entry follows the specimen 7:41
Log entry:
4:35
